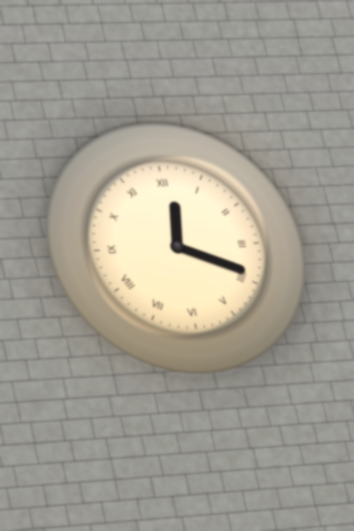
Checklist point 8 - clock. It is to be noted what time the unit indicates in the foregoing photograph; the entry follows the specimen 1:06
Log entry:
12:19
